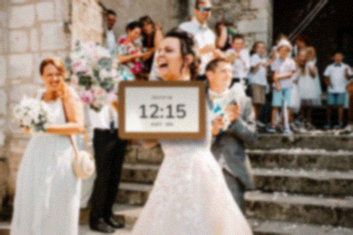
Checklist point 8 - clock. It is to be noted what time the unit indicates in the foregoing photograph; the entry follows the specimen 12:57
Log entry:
12:15
